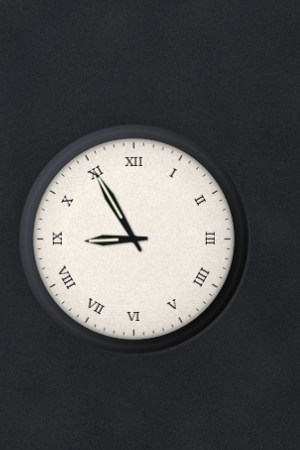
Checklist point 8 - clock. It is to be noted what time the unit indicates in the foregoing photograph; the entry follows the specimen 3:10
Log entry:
8:55
